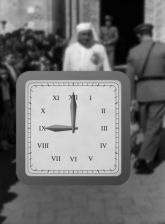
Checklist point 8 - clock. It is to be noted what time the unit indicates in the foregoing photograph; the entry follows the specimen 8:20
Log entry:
9:00
